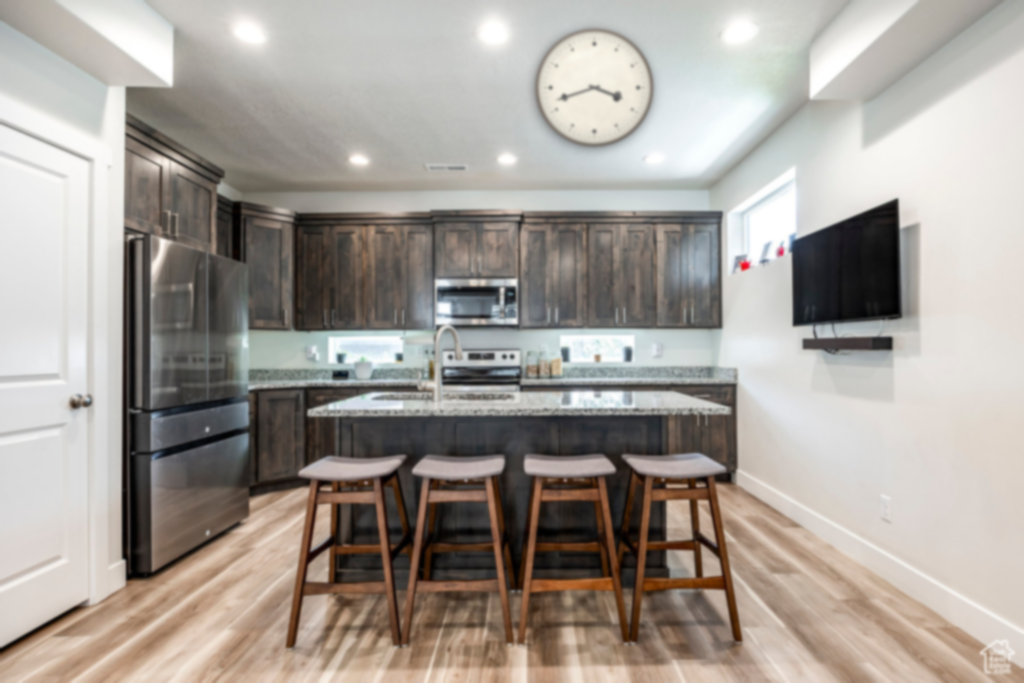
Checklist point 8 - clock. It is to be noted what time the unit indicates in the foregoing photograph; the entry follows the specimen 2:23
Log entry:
3:42
